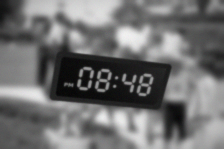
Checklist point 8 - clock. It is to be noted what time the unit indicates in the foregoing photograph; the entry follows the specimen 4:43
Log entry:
8:48
